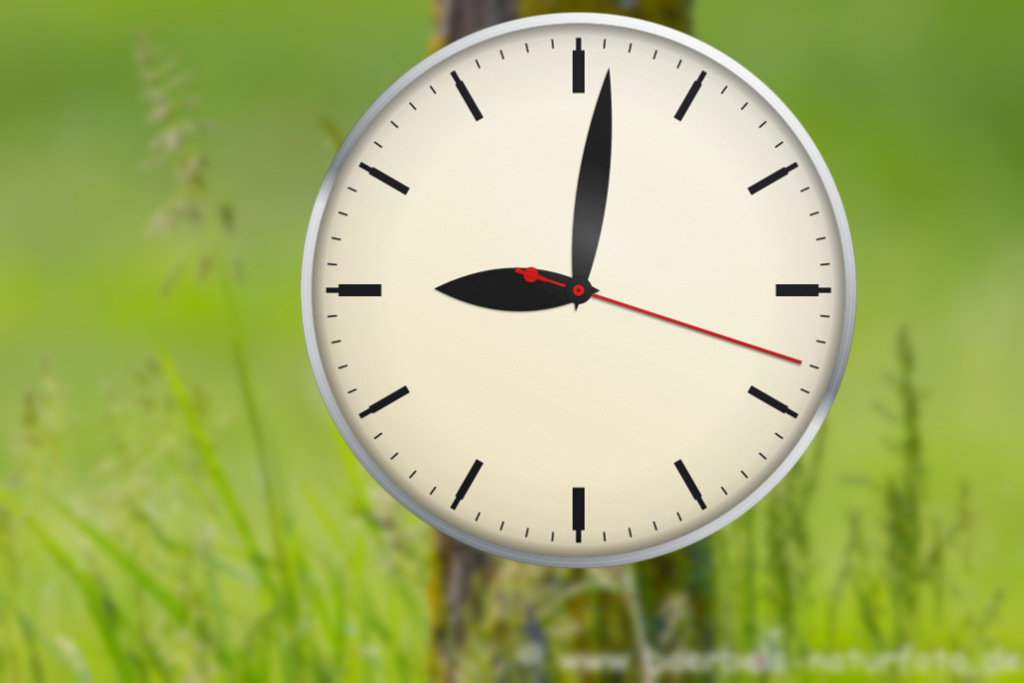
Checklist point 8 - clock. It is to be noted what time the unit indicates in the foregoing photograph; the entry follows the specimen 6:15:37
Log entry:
9:01:18
